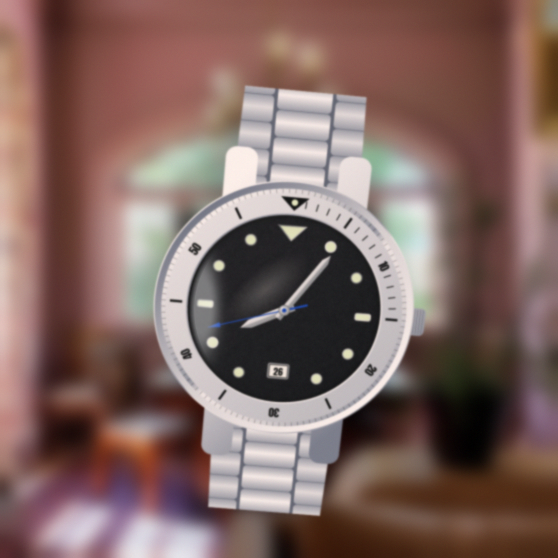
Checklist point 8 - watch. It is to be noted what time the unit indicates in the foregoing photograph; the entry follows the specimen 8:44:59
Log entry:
8:05:42
